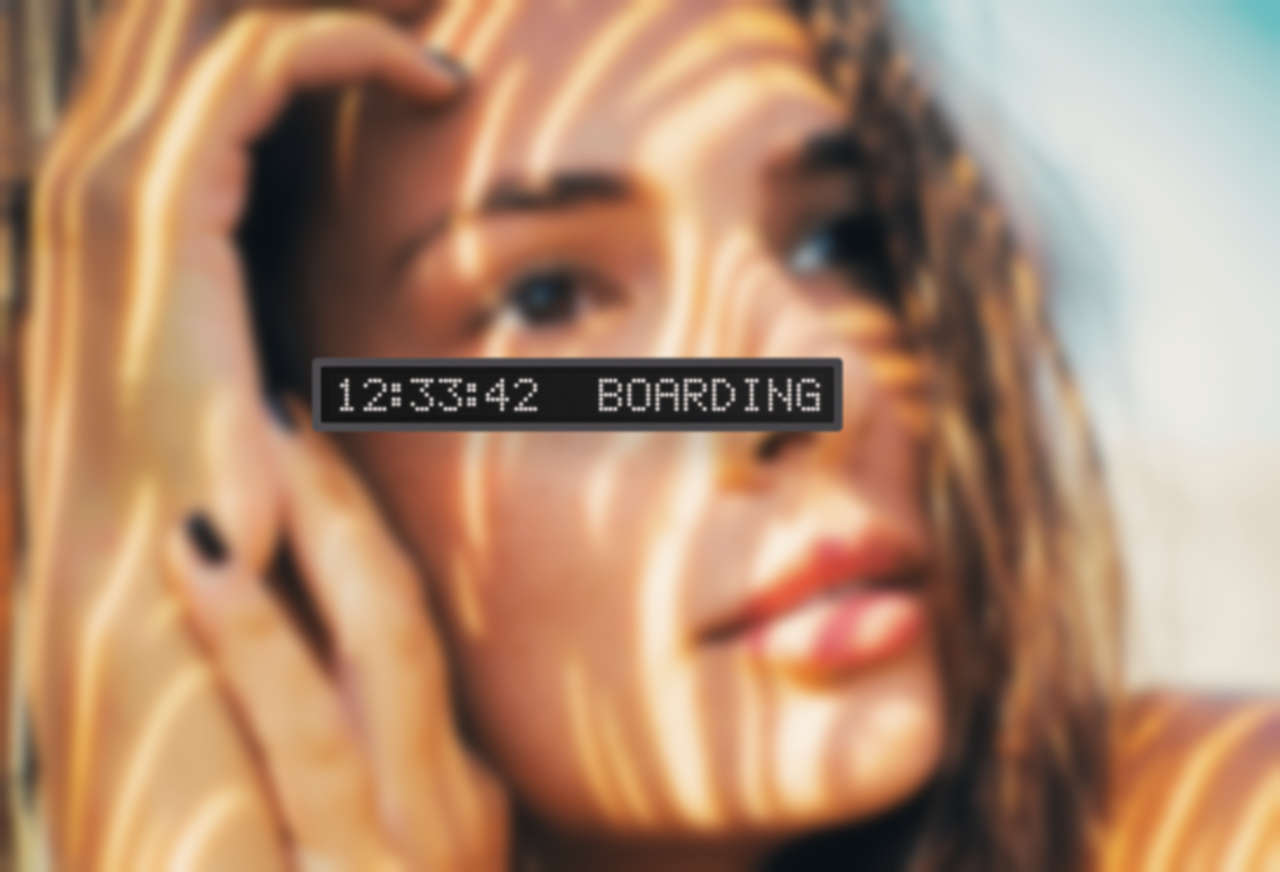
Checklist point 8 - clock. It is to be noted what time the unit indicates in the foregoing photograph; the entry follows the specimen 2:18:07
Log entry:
12:33:42
